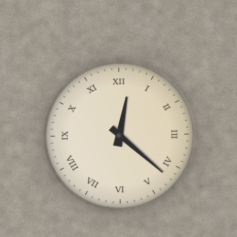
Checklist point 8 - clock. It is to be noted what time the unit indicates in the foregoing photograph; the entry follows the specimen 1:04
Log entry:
12:22
